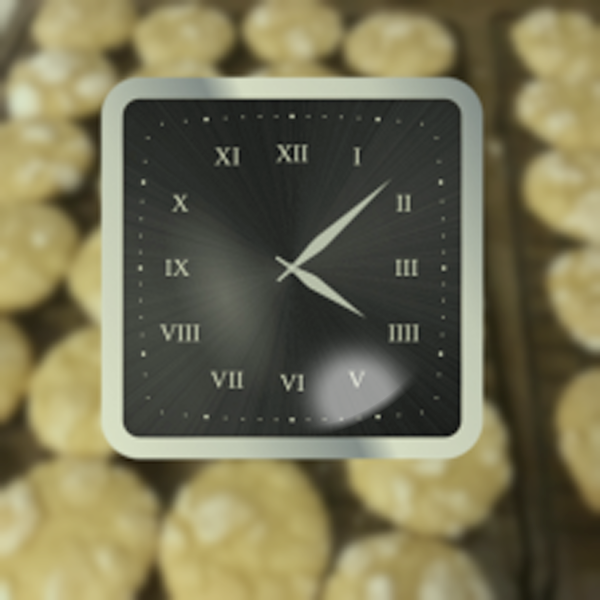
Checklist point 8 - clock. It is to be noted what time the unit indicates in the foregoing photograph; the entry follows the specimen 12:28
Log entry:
4:08
